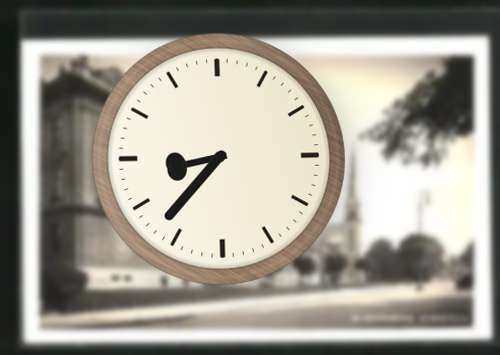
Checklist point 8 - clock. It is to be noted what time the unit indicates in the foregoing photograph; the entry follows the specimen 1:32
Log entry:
8:37
